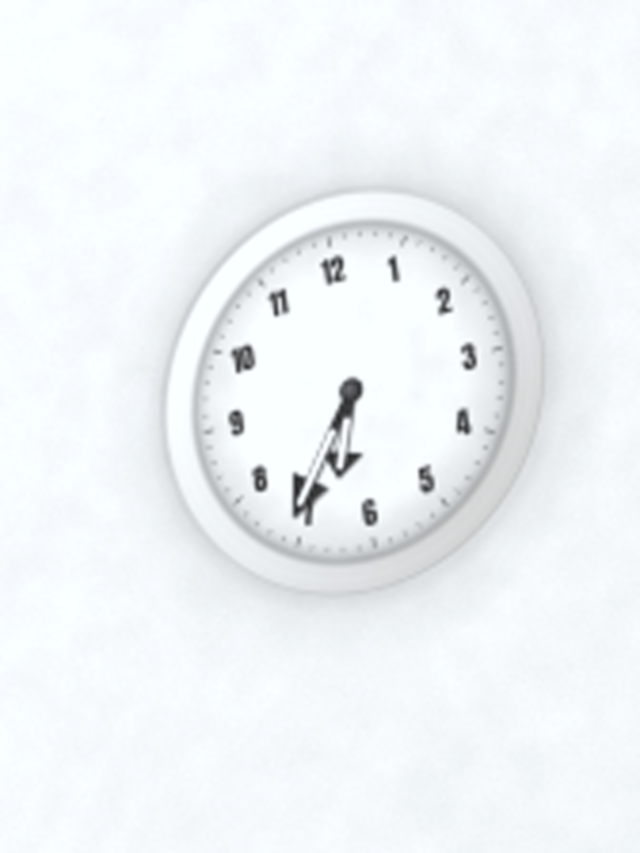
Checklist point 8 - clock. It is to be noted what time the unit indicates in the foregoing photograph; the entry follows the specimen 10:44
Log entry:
6:36
